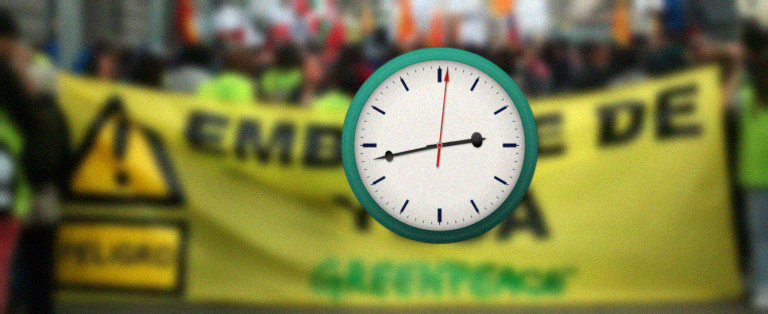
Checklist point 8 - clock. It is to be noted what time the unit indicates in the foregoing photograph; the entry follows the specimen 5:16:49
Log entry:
2:43:01
